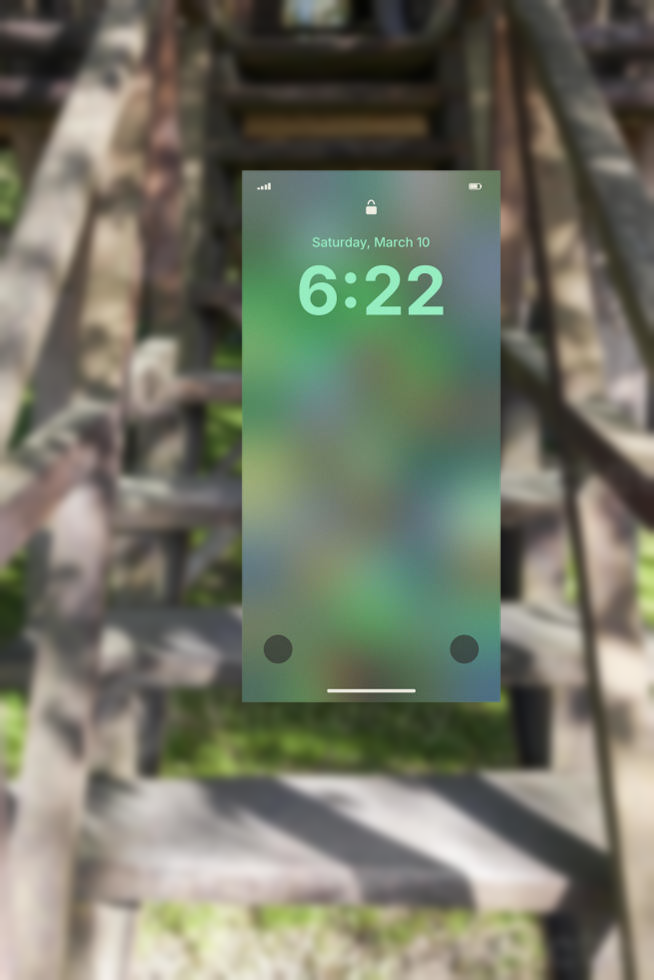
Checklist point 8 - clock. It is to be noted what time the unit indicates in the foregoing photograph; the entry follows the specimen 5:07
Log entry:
6:22
